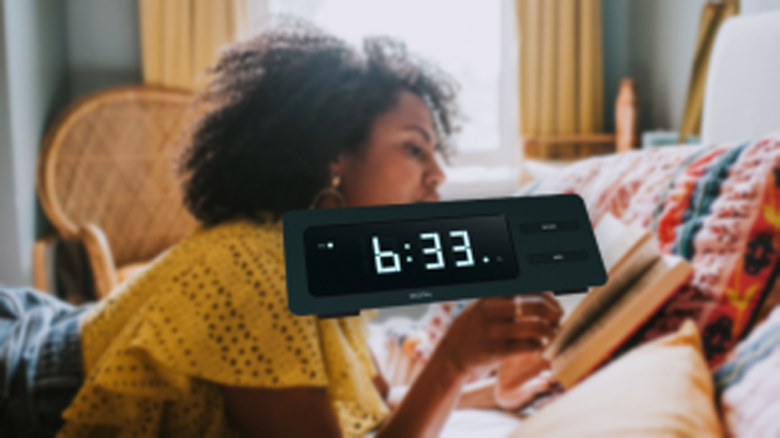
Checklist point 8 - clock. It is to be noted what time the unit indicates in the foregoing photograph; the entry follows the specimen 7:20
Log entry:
6:33
